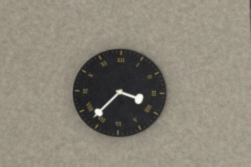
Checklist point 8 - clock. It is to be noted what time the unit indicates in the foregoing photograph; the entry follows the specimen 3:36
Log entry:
3:37
